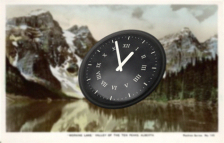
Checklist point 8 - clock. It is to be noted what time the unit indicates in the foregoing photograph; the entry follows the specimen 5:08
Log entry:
12:56
